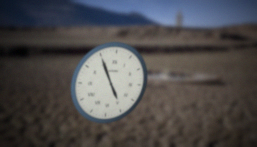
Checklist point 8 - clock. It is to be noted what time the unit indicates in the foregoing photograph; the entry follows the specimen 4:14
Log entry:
4:55
